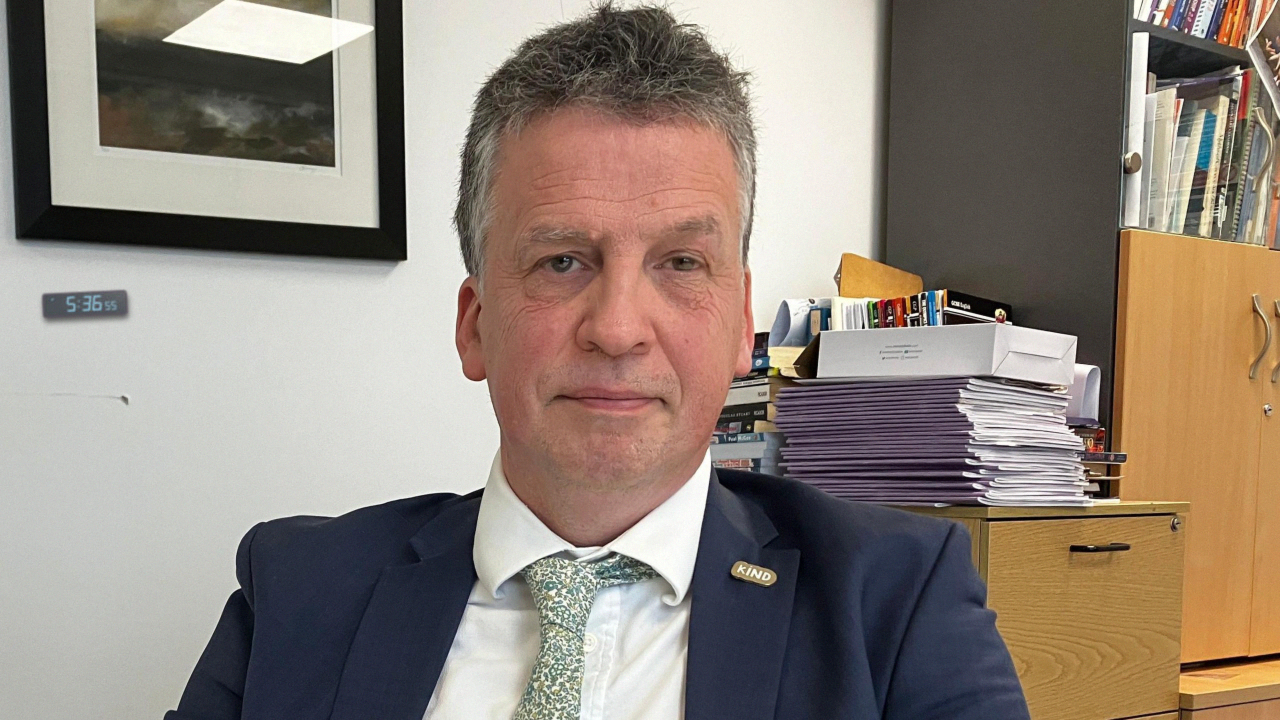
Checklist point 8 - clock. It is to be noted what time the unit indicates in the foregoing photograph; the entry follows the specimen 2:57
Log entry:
5:36
